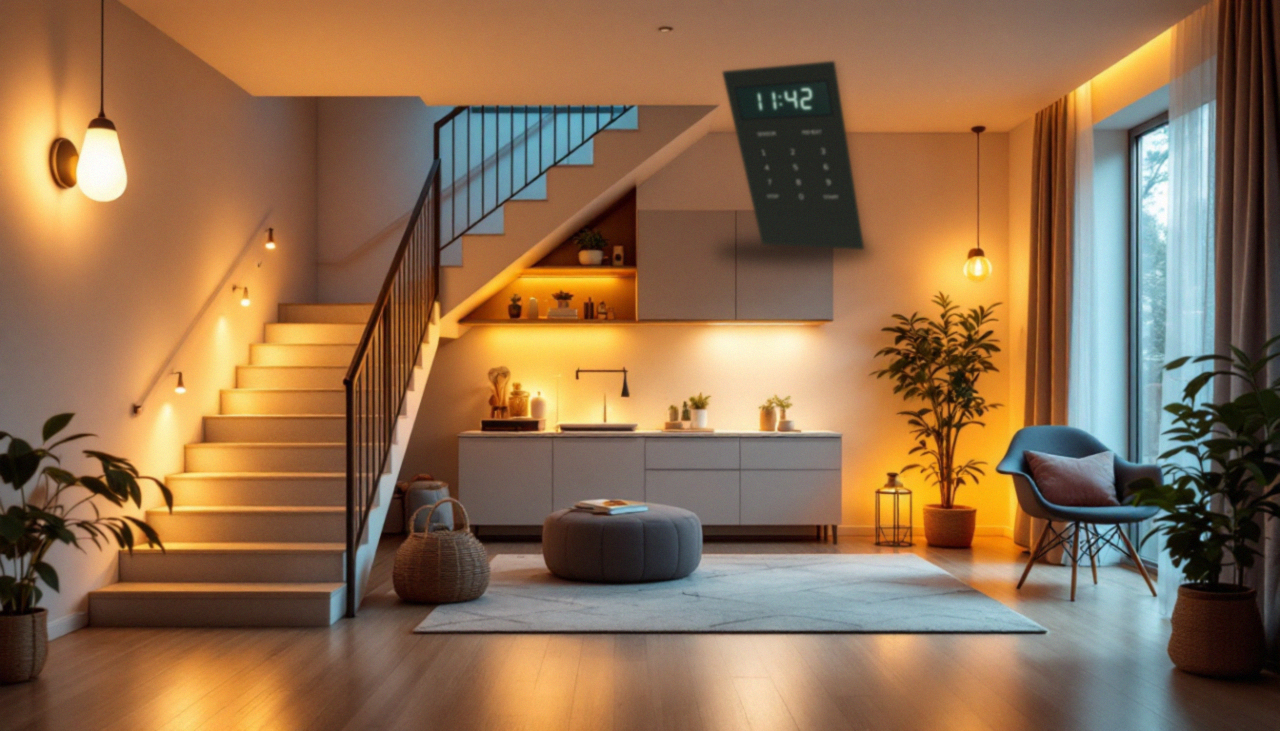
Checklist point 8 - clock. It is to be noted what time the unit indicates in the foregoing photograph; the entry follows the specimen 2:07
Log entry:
11:42
